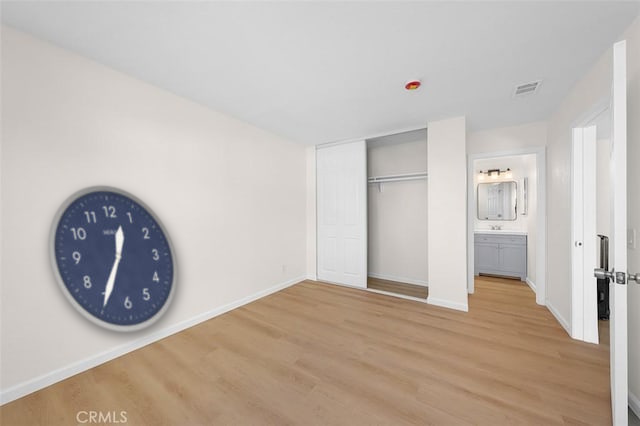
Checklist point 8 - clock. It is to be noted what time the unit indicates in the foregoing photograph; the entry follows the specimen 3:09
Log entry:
12:35
